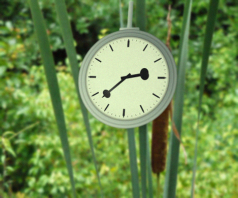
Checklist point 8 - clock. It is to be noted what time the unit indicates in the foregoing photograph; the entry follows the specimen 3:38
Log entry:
2:38
